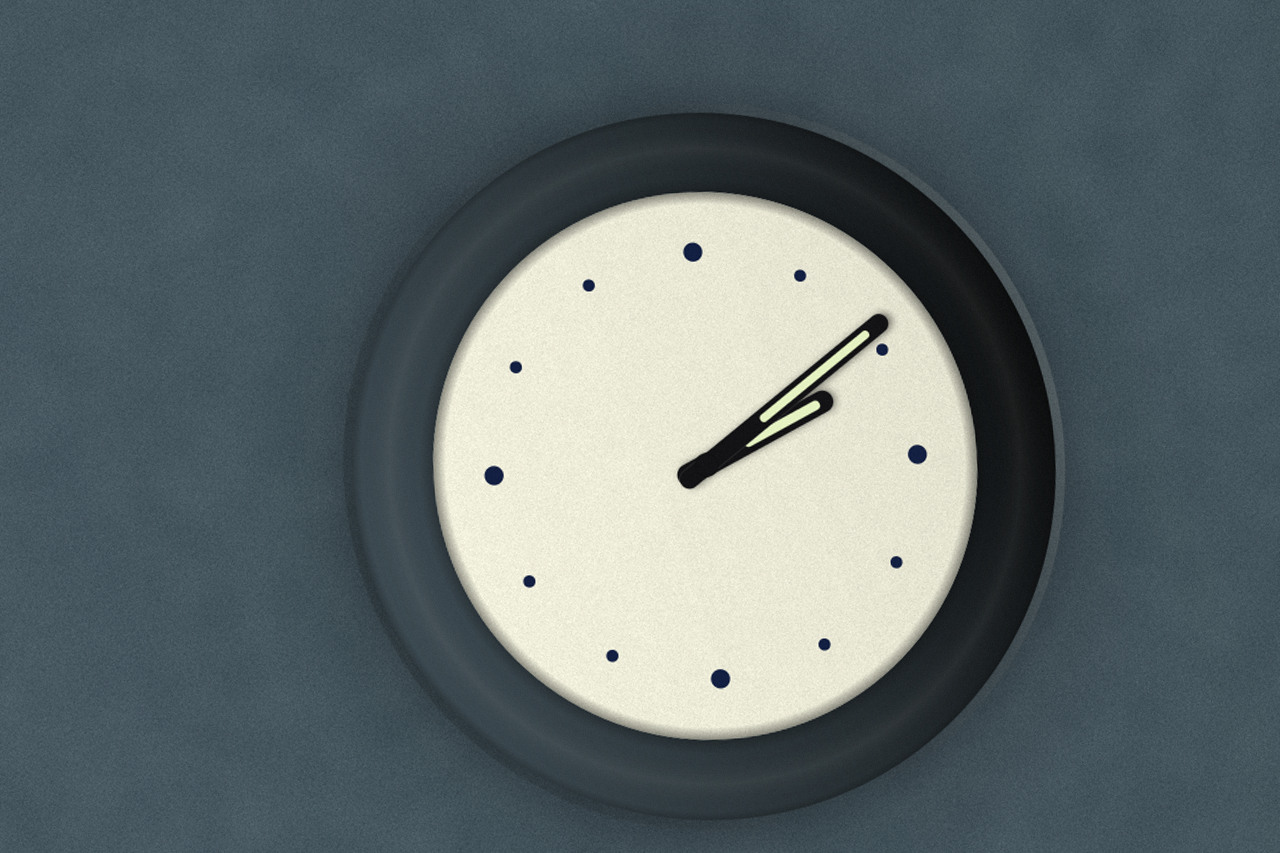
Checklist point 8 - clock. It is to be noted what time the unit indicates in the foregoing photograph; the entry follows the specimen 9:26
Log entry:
2:09
